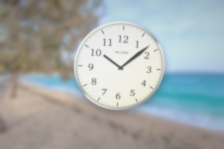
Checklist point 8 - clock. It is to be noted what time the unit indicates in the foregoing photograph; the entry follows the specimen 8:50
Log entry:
10:08
